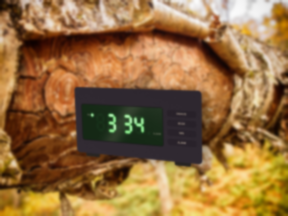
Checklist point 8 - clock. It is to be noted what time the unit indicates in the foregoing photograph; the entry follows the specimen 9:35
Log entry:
3:34
